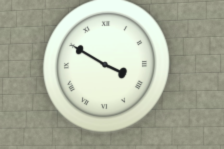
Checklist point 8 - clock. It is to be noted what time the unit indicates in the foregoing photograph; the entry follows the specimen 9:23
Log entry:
3:50
